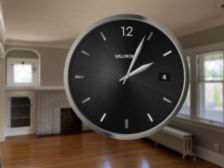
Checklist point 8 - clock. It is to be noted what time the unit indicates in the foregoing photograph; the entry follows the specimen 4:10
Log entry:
2:04
